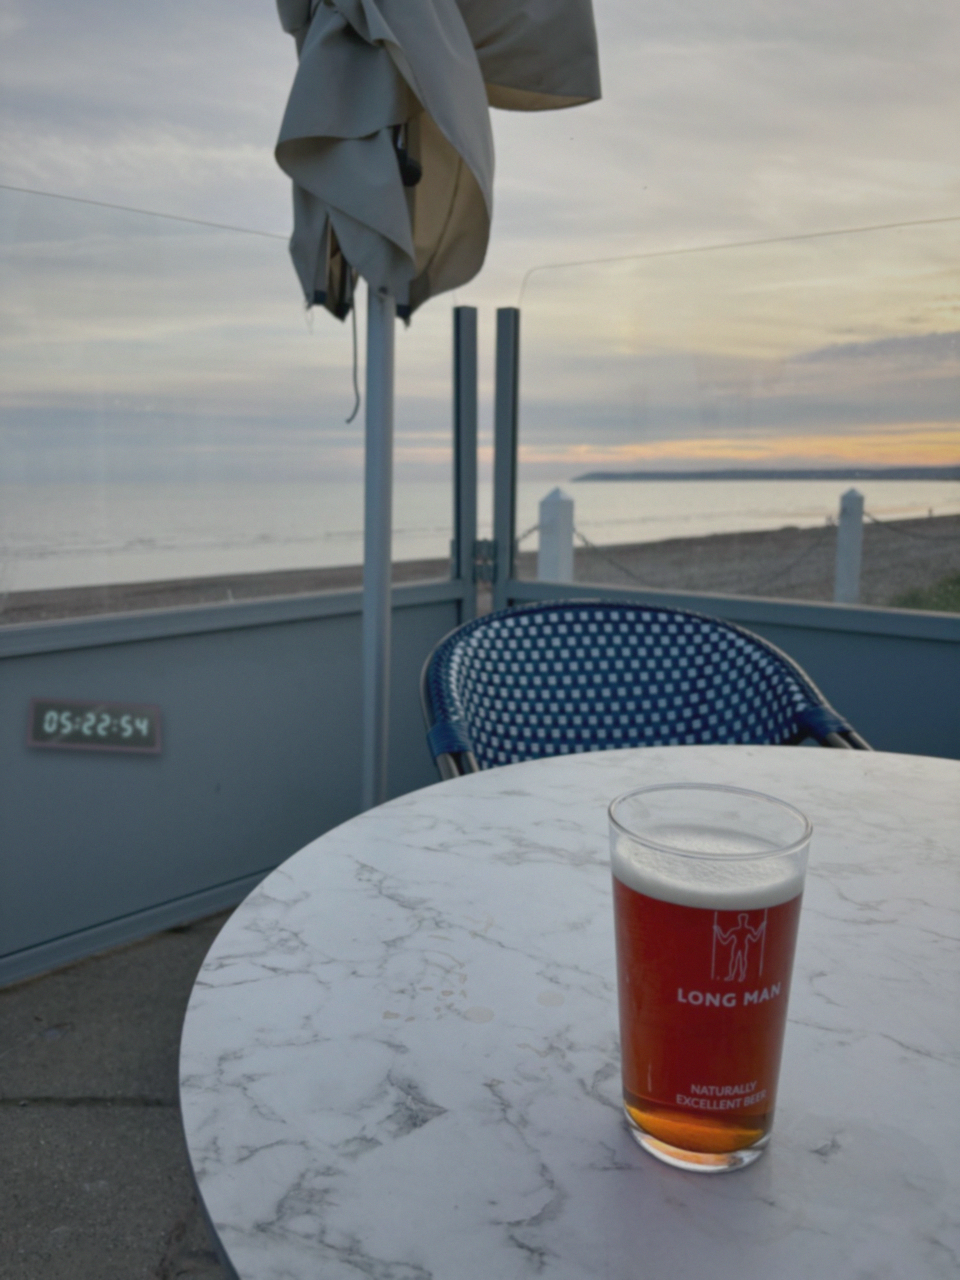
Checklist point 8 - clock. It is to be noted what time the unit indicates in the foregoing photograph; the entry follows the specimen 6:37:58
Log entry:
5:22:54
